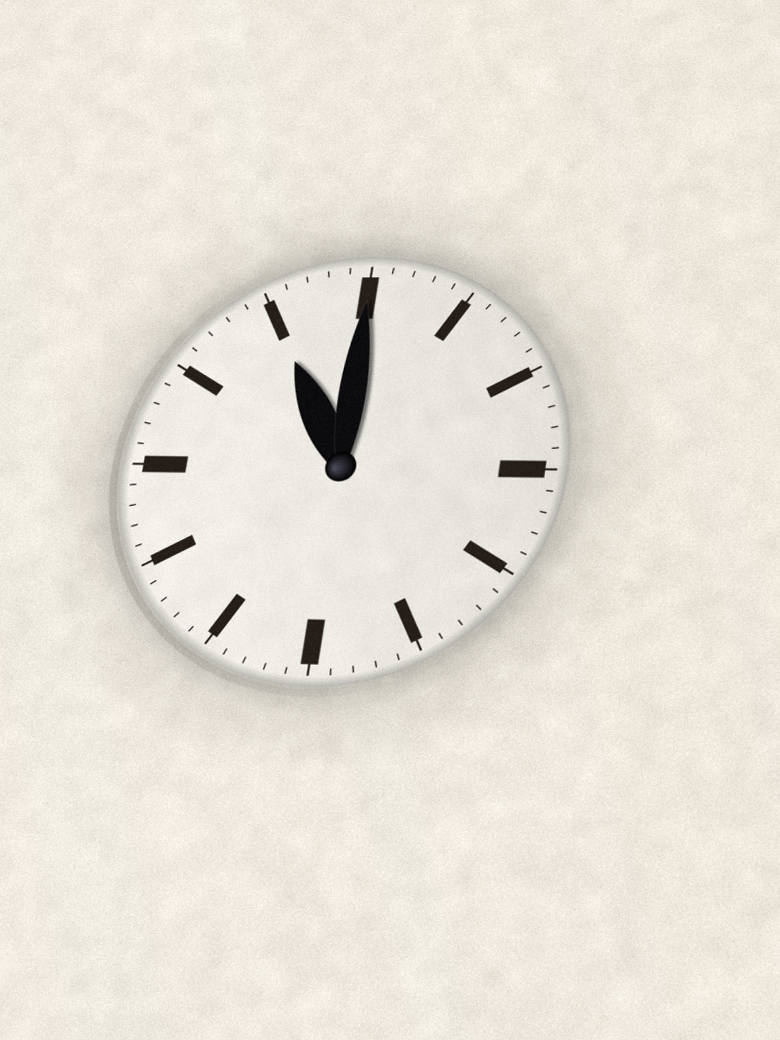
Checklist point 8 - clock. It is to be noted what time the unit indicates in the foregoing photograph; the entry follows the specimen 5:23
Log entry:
11:00
